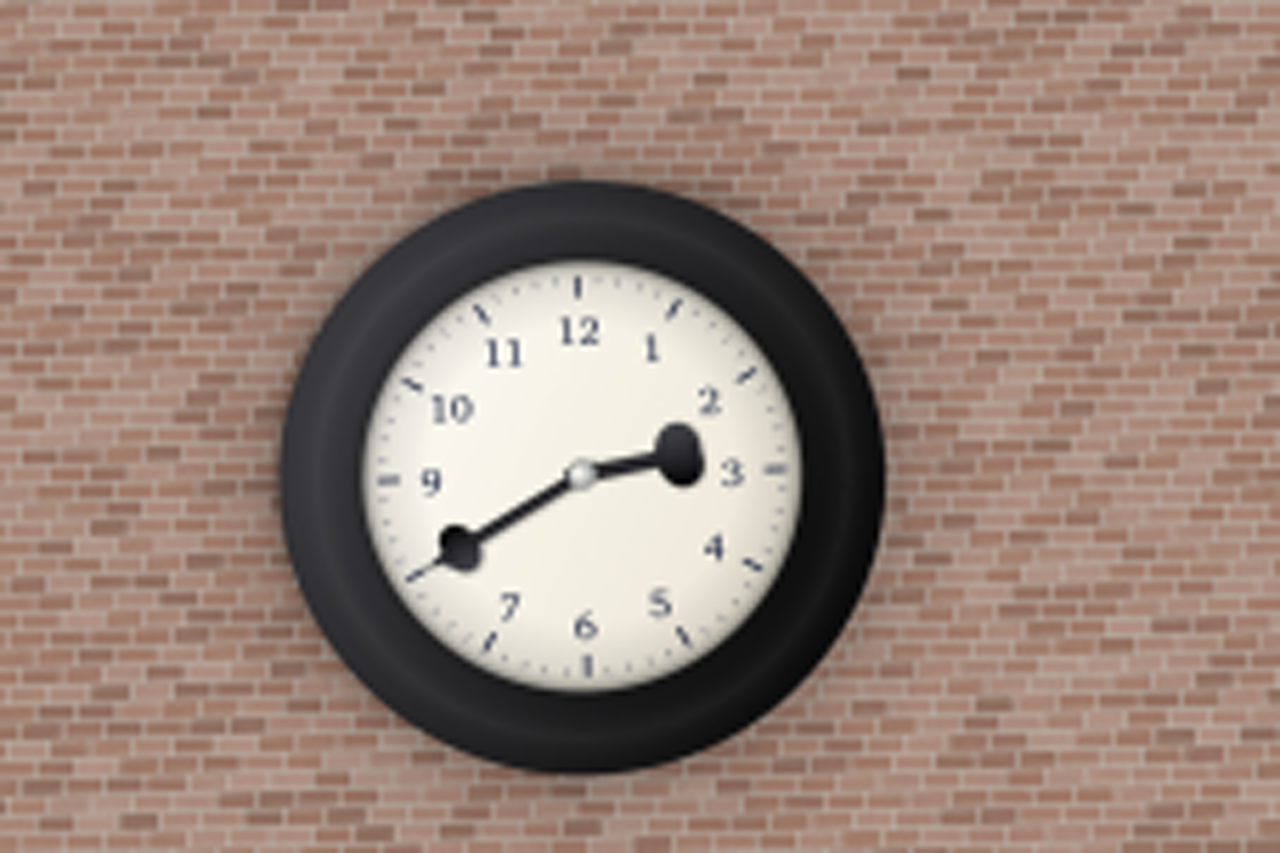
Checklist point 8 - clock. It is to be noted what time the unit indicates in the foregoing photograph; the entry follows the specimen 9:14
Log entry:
2:40
